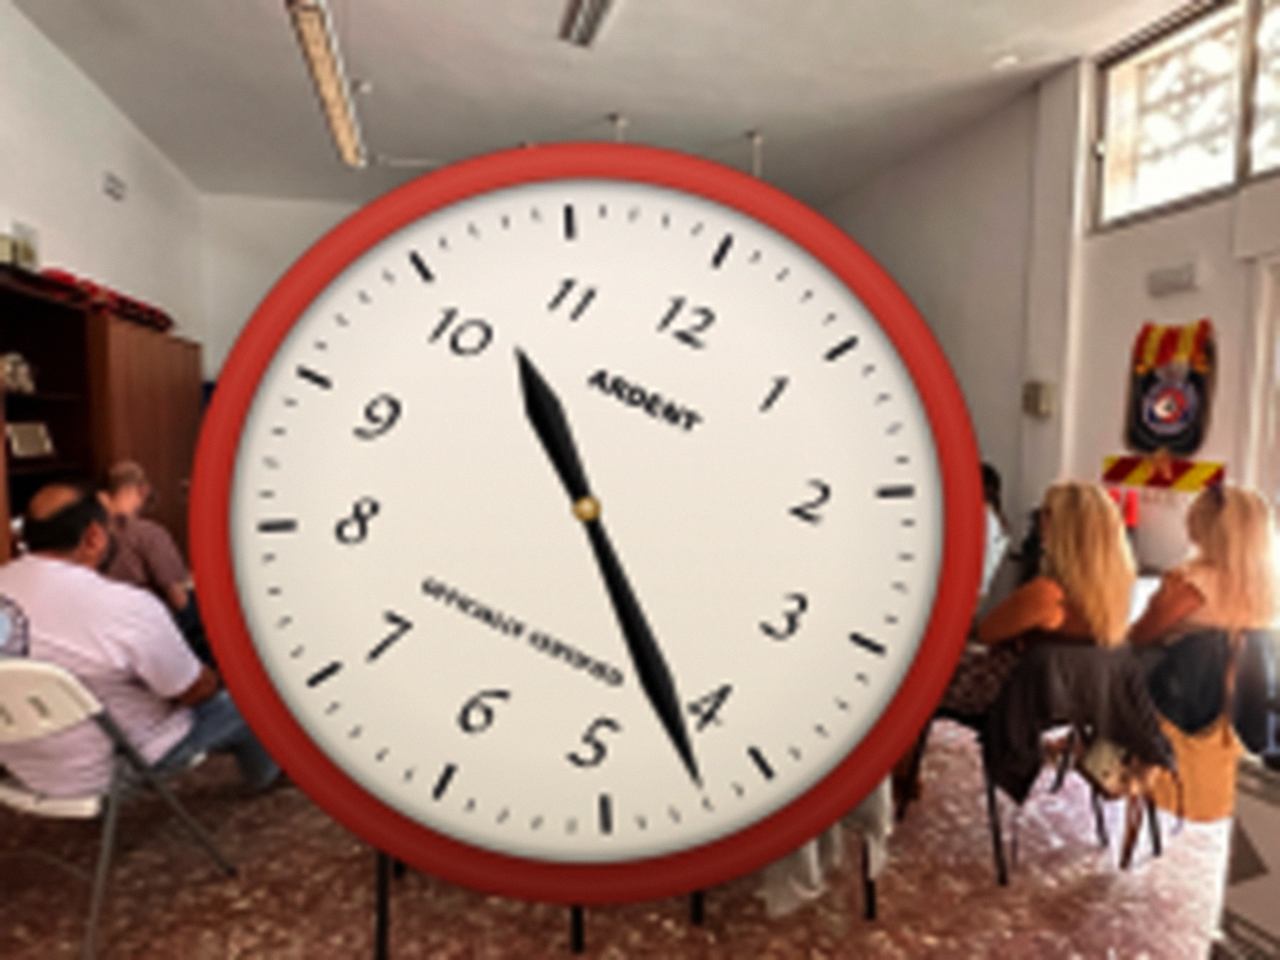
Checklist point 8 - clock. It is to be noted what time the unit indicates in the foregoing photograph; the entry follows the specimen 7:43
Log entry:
10:22
